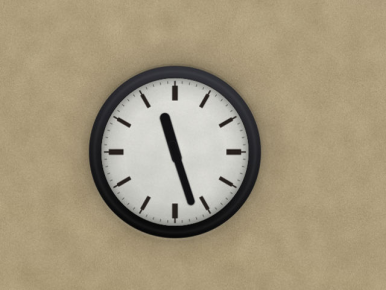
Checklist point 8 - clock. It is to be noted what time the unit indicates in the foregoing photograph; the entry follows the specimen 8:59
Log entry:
11:27
